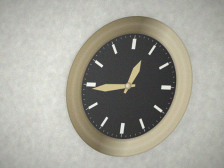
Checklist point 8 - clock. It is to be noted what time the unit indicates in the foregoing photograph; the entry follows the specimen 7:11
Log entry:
12:44
